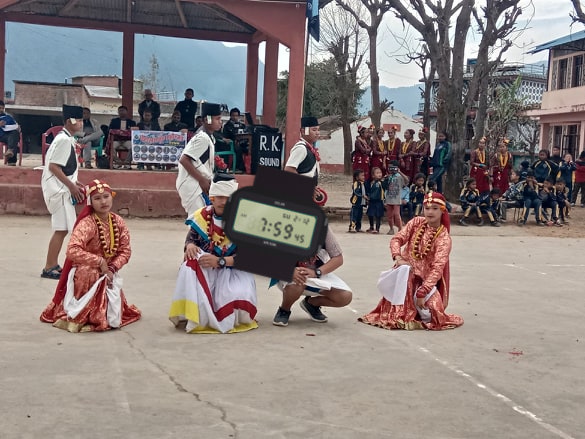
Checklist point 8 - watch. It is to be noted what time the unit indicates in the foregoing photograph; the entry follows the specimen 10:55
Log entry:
7:59
